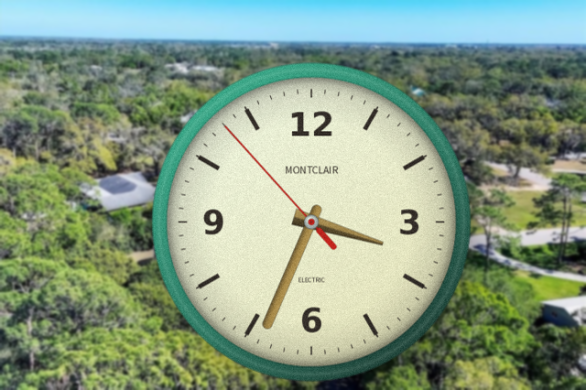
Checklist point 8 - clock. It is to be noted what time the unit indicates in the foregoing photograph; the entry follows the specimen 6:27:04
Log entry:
3:33:53
